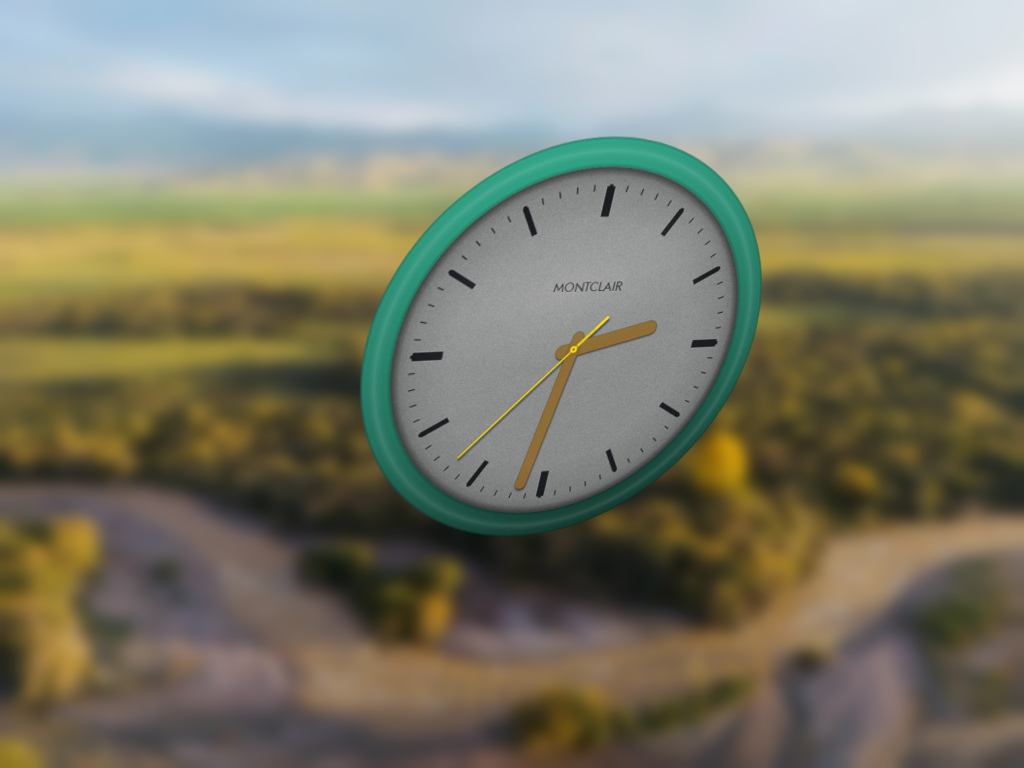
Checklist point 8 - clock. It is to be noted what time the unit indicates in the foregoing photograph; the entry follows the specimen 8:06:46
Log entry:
2:31:37
